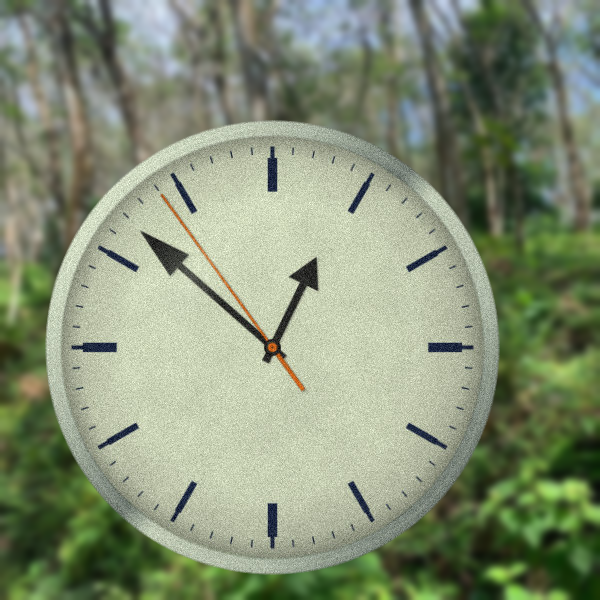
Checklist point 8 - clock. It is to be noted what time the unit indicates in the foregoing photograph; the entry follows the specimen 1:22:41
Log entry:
12:51:54
